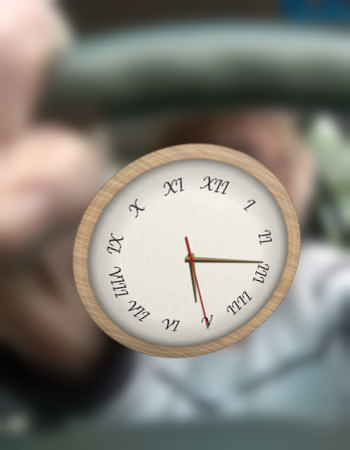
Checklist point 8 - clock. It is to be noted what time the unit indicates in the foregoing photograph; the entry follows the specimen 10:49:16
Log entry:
5:13:25
